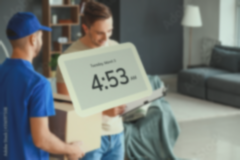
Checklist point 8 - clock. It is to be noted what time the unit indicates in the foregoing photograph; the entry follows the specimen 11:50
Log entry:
4:53
